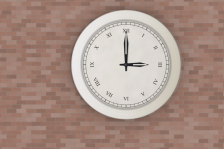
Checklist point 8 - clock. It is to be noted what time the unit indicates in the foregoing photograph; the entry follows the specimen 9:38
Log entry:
3:00
